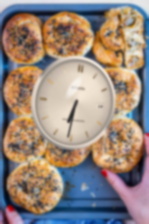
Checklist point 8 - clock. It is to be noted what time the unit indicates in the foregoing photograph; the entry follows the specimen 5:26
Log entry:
6:31
